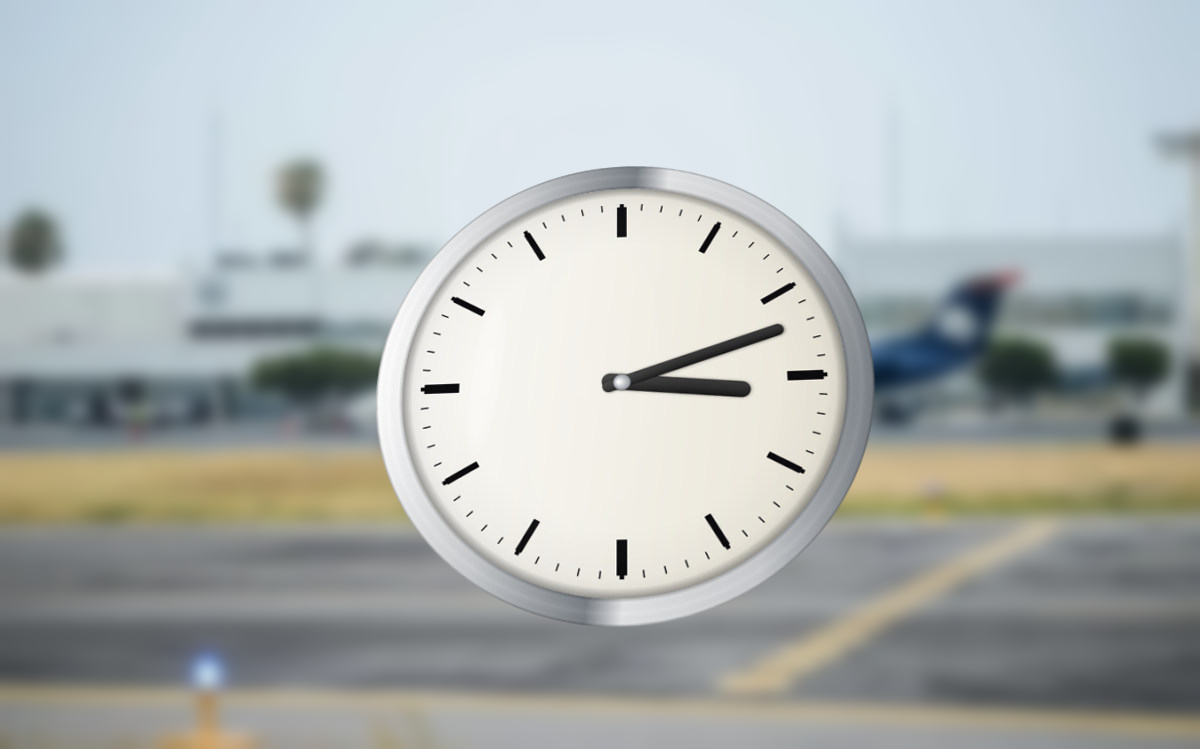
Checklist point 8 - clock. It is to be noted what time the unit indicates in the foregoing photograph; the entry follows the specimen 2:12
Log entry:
3:12
